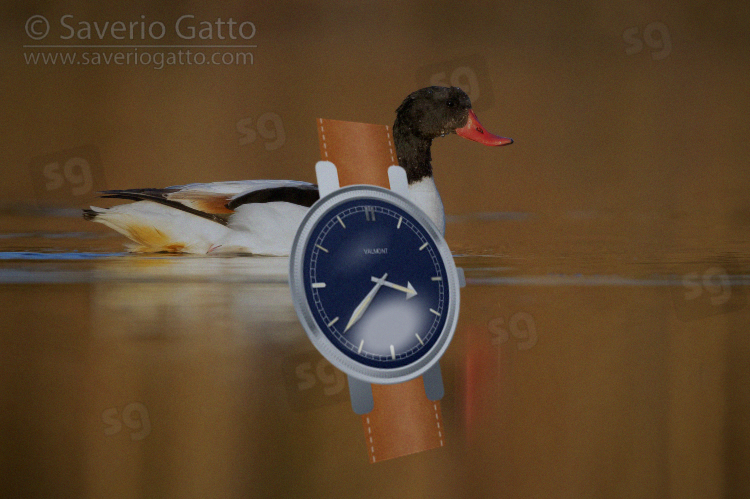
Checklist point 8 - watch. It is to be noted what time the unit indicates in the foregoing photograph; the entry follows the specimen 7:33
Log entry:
3:38
